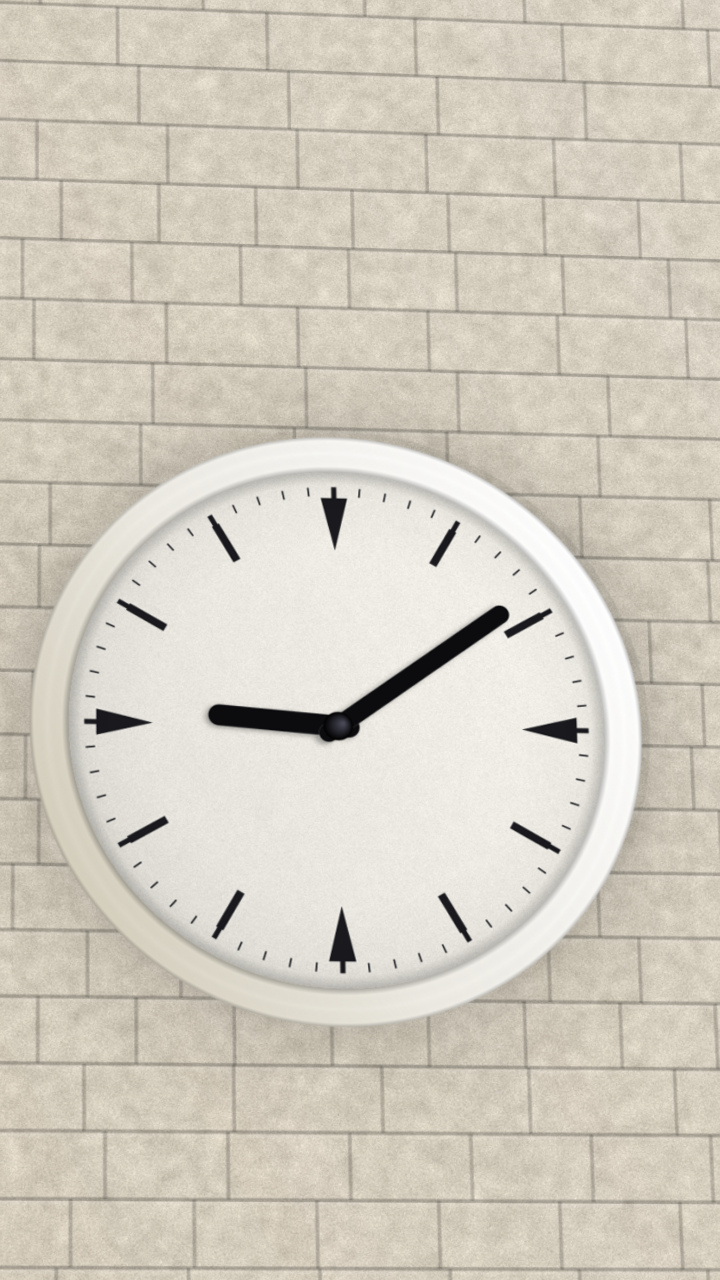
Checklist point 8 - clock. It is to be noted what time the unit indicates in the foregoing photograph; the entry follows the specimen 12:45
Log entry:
9:09
